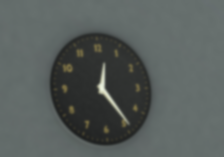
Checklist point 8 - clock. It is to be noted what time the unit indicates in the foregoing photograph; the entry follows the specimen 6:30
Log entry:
12:24
